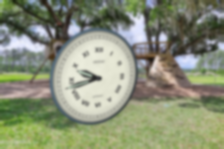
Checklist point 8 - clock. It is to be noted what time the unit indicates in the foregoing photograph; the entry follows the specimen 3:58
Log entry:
9:43
